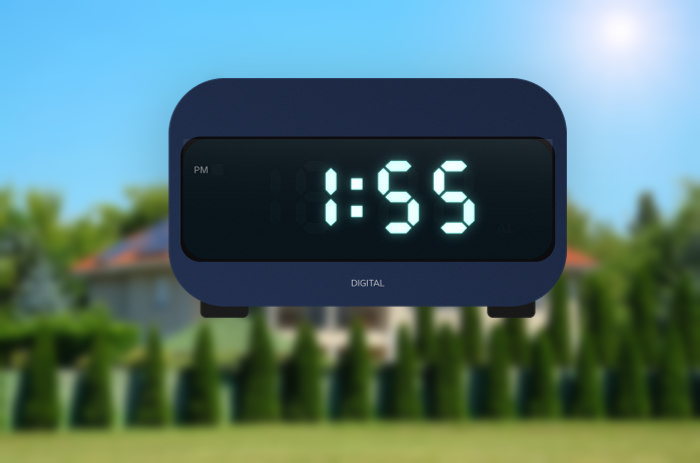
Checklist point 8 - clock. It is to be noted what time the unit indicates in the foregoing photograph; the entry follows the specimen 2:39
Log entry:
1:55
